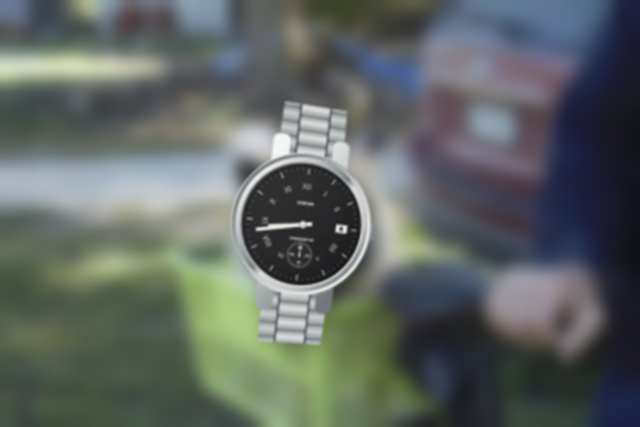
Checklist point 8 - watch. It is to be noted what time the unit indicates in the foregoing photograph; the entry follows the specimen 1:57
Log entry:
8:43
